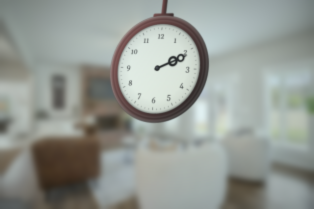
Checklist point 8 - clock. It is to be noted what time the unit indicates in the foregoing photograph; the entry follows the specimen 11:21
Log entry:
2:11
